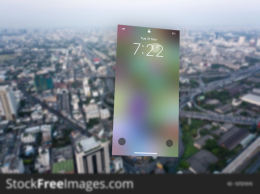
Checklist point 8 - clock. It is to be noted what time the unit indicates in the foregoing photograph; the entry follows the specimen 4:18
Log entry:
7:22
